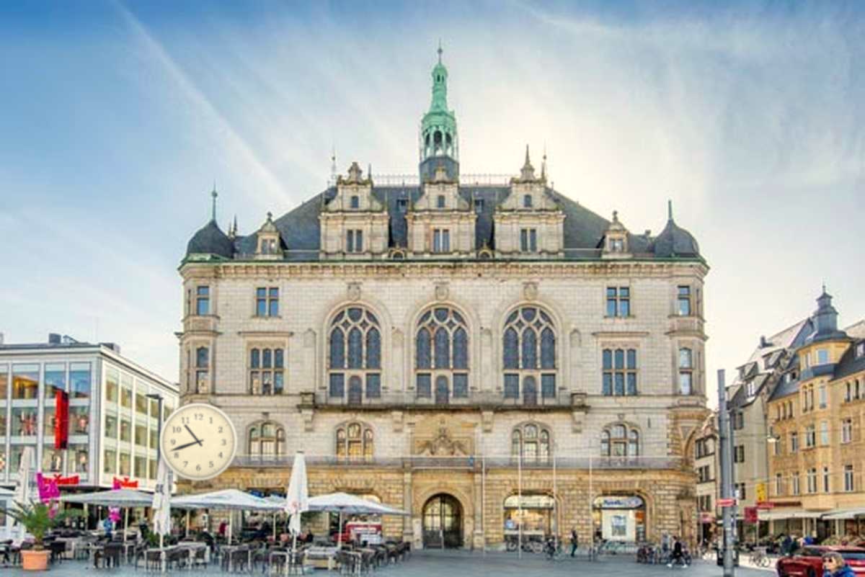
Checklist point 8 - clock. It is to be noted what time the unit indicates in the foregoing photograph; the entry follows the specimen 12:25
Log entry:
10:42
